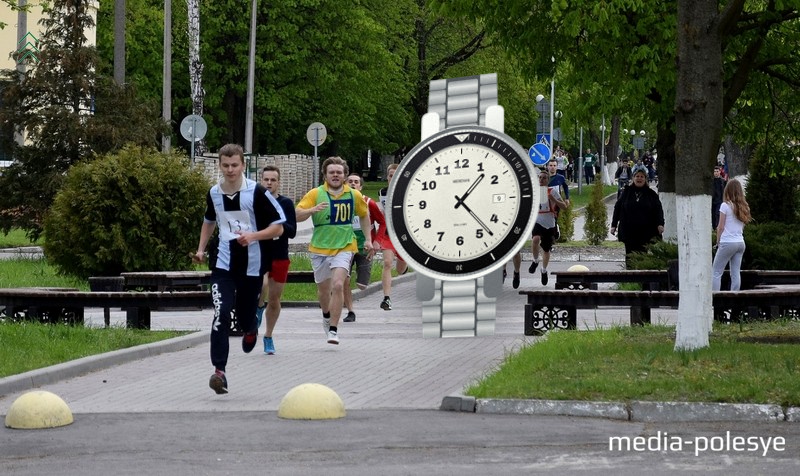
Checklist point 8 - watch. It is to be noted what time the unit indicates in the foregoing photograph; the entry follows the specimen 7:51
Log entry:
1:23
